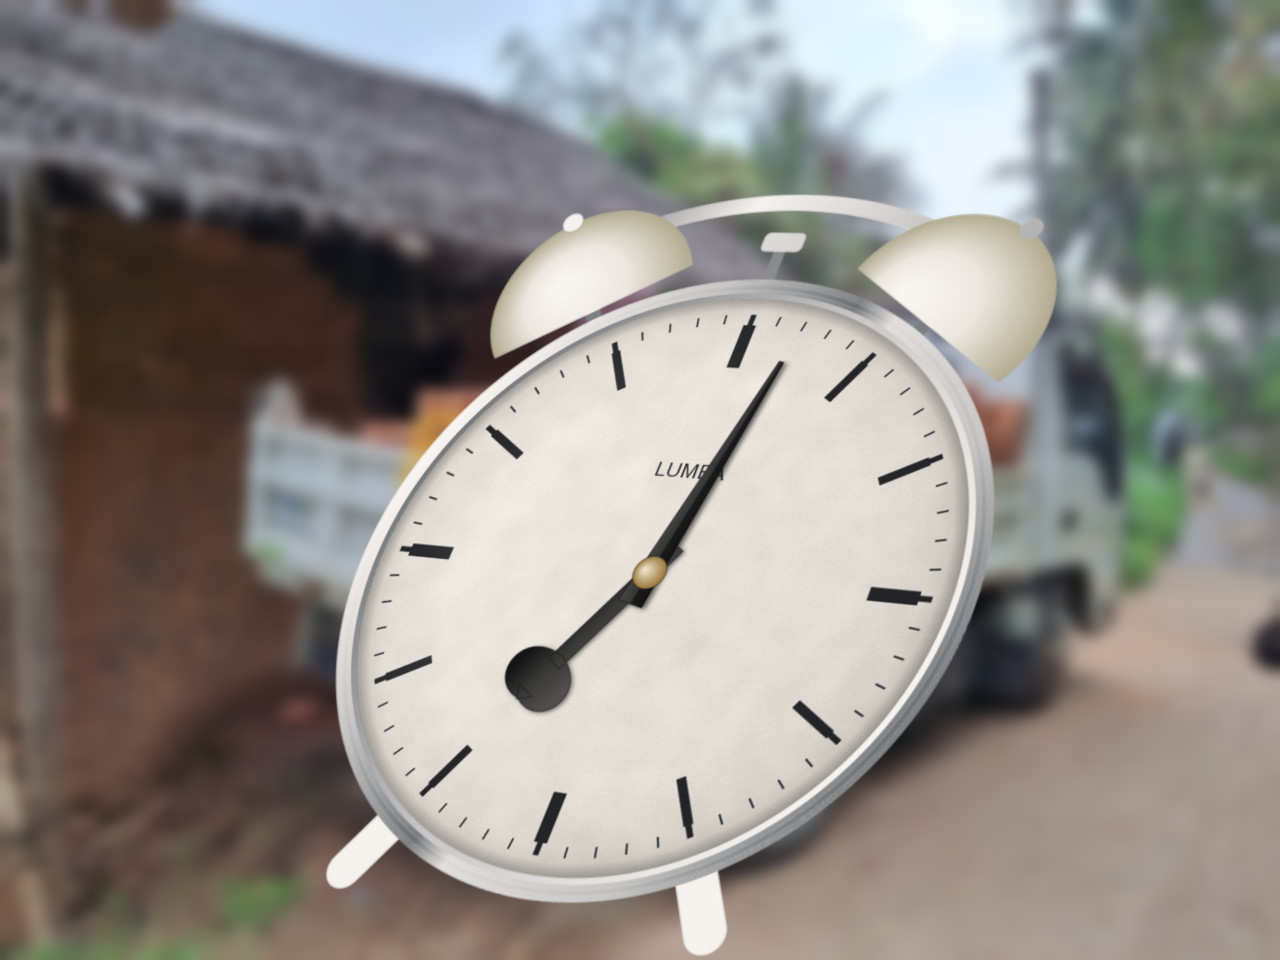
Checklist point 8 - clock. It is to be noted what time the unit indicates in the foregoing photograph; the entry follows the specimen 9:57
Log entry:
7:02
